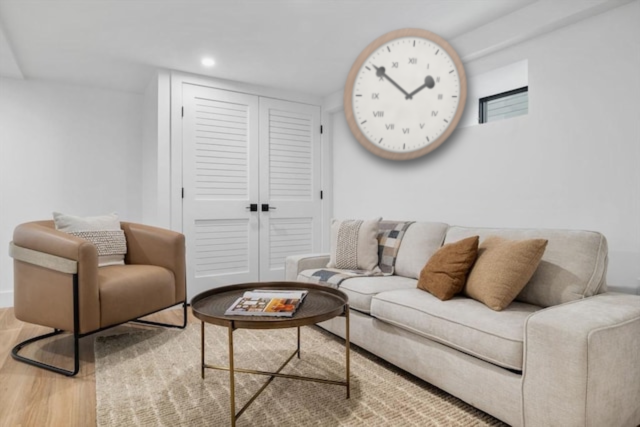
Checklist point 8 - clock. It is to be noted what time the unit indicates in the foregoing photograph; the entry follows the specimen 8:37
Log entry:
1:51
